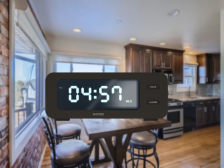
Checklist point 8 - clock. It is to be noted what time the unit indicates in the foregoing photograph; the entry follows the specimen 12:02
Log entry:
4:57
